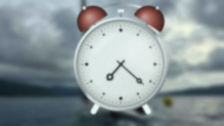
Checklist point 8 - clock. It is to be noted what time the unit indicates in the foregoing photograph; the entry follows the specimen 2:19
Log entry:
7:22
